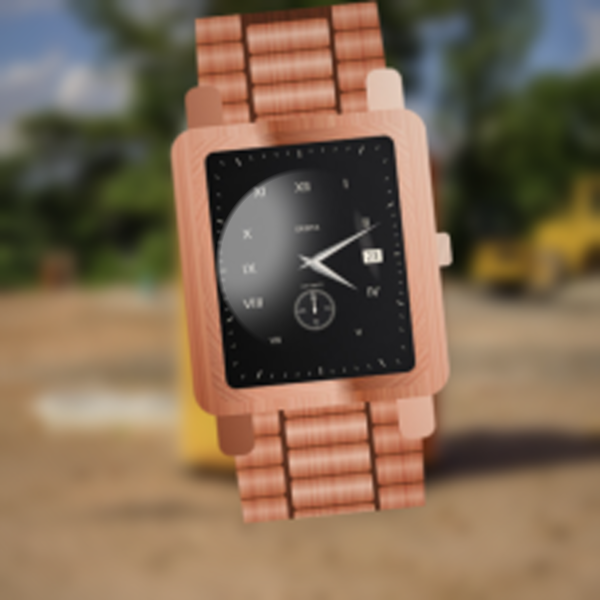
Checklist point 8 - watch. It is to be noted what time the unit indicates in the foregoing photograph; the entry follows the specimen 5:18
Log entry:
4:11
